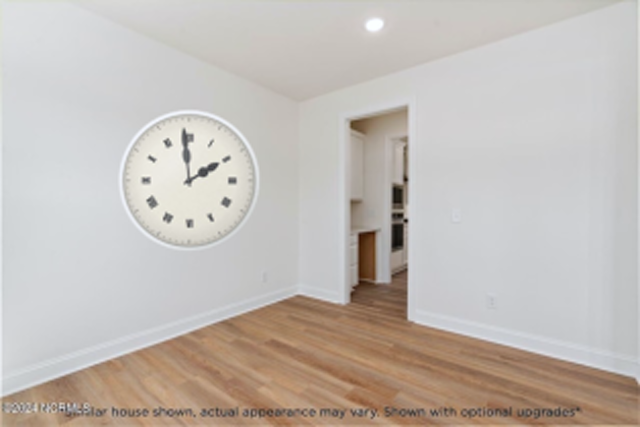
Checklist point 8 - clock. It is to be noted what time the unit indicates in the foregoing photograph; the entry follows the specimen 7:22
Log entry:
1:59
